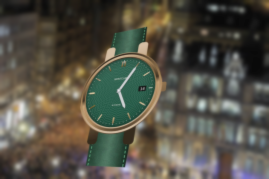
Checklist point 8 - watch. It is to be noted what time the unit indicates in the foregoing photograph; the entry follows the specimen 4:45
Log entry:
5:05
